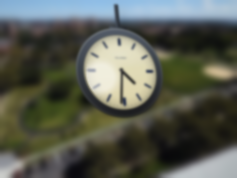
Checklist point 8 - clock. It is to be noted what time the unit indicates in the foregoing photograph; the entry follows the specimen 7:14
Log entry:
4:31
